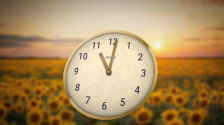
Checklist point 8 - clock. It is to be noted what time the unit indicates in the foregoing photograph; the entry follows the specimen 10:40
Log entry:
11:01
